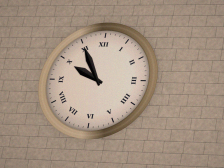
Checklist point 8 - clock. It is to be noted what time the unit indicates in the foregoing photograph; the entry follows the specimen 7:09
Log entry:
9:55
